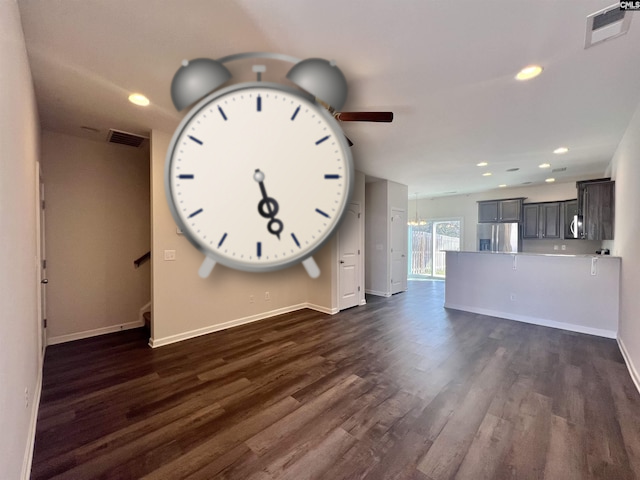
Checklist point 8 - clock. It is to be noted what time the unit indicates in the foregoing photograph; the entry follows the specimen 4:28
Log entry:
5:27
